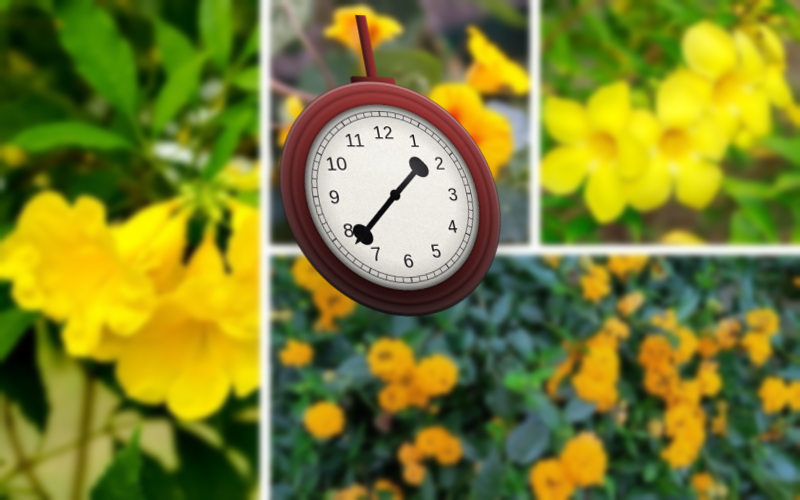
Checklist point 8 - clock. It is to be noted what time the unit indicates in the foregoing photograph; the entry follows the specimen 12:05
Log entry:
1:38
